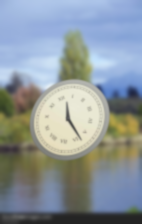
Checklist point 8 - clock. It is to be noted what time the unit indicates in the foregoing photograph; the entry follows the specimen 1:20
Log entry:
12:28
